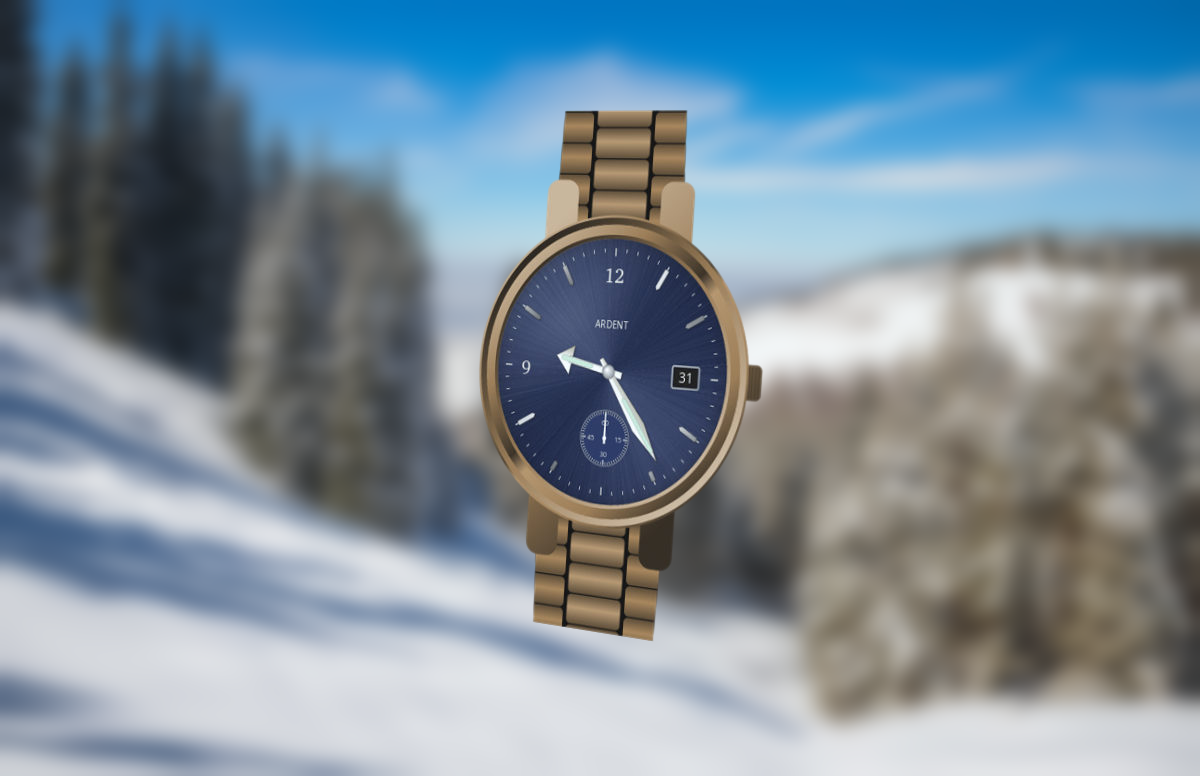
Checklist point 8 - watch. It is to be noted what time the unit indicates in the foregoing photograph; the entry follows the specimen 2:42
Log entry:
9:24
